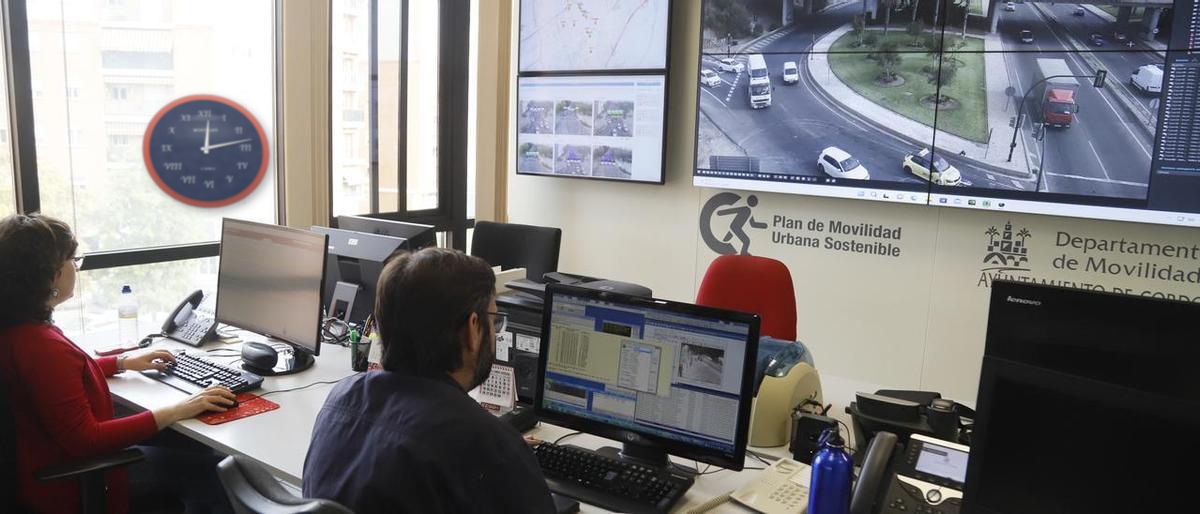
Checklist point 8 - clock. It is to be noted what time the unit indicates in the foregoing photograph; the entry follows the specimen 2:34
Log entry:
12:13
